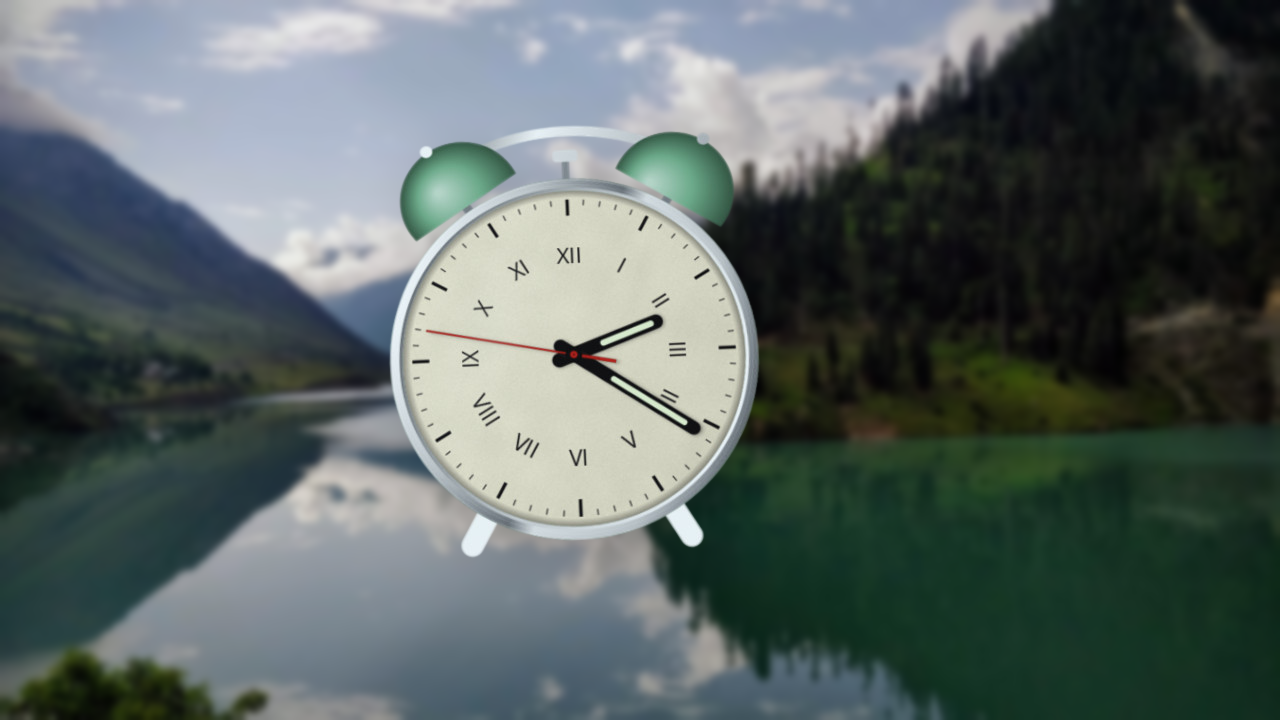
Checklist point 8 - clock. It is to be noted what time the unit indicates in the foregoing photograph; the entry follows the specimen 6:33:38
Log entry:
2:20:47
